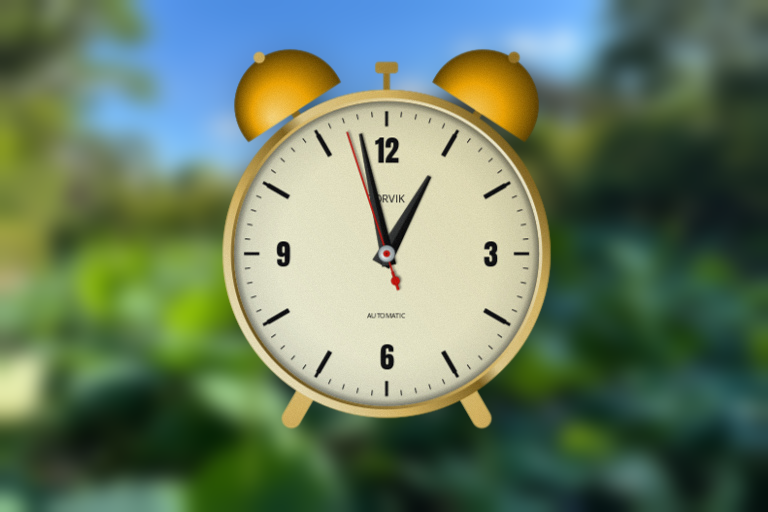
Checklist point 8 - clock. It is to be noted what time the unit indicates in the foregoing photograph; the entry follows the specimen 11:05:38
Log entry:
12:57:57
